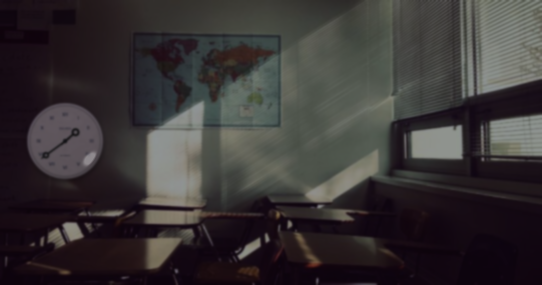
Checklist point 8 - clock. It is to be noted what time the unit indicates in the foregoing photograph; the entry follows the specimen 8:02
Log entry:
1:39
